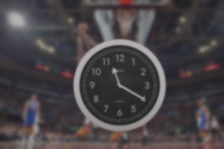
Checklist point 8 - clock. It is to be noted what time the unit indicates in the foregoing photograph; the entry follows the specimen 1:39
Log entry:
11:20
